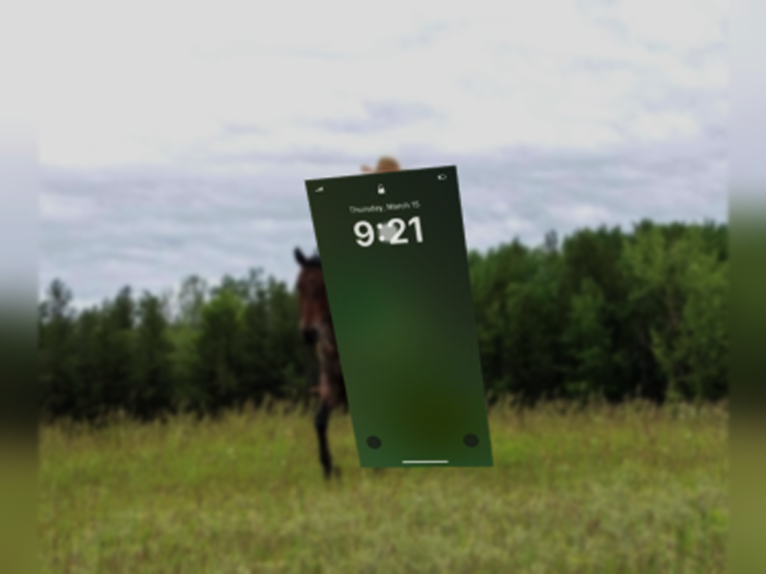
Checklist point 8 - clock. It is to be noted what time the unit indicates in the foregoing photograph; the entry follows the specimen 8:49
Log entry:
9:21
